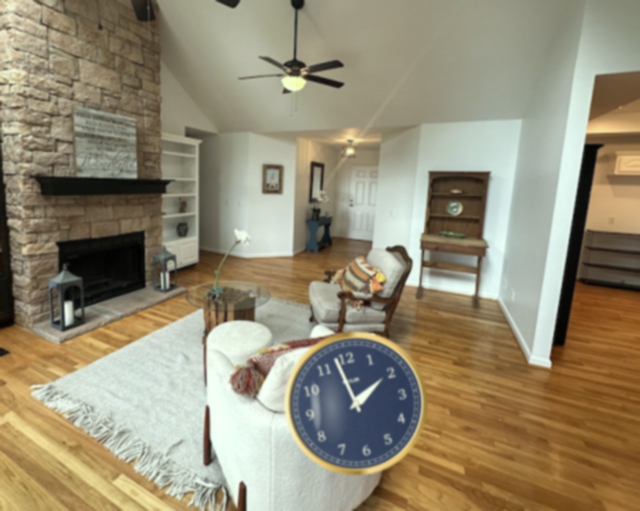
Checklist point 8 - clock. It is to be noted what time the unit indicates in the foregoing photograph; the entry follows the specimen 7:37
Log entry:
1:58
